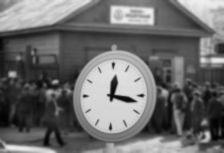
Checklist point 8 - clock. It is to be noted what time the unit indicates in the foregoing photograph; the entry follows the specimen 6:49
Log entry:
12:17
